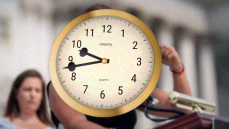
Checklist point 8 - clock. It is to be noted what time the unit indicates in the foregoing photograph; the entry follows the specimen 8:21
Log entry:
9:43
